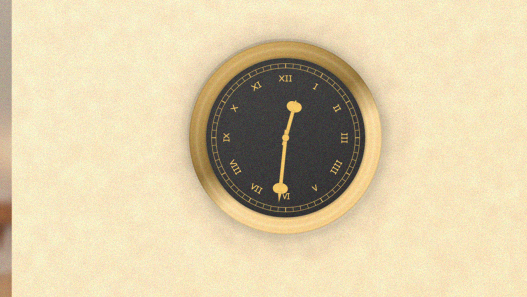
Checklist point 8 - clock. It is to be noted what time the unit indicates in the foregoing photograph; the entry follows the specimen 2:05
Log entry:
12:31
